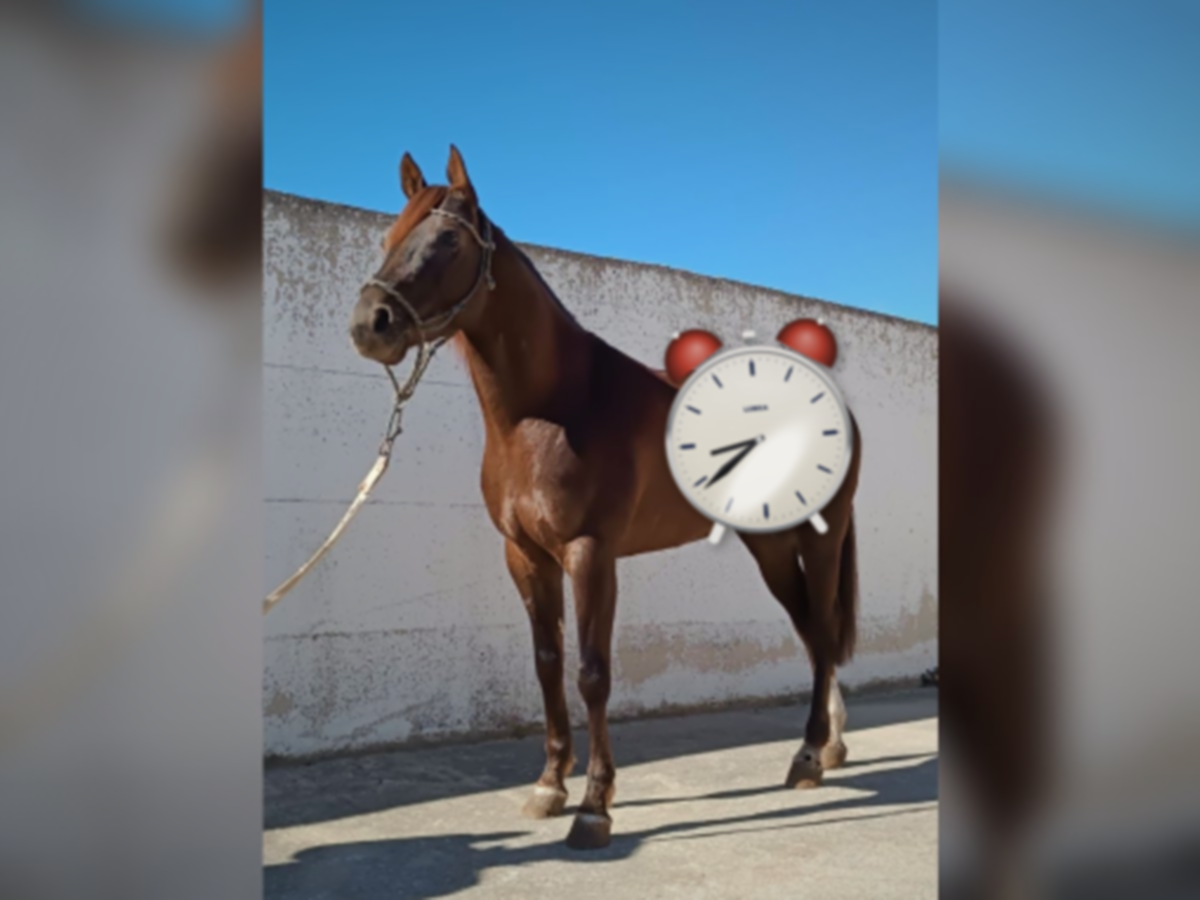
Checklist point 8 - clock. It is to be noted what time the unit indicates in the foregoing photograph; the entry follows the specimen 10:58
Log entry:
8:39
